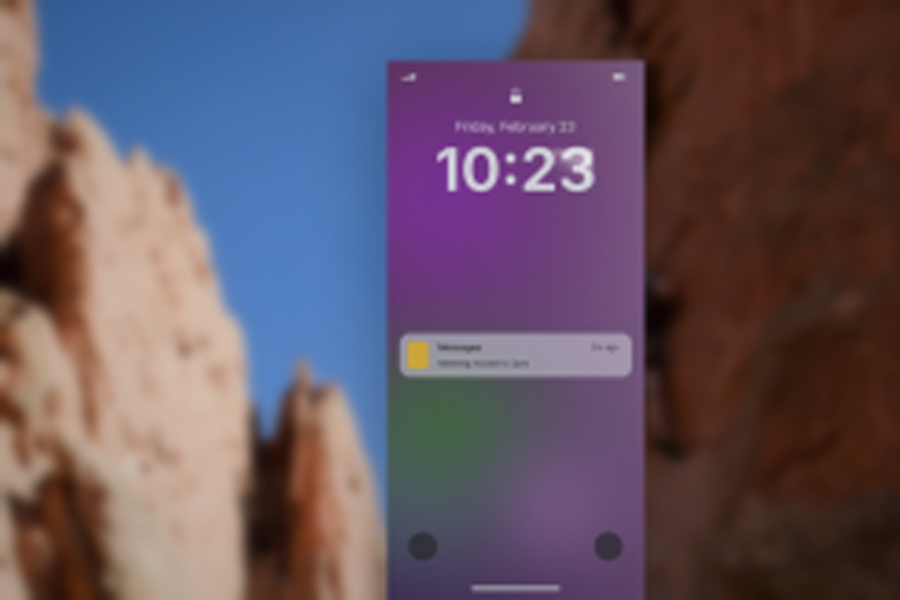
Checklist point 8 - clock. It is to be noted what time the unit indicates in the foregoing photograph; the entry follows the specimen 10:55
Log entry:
10:23
